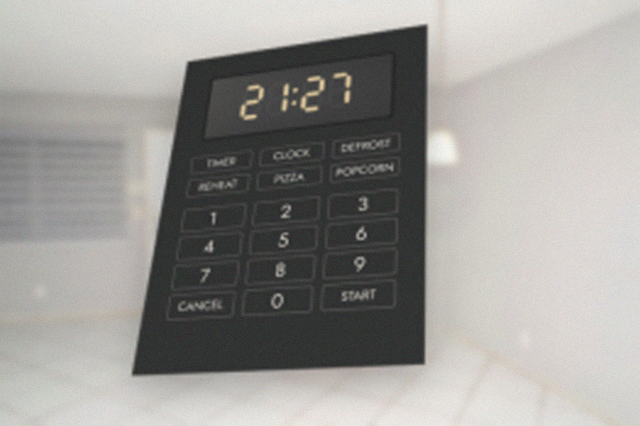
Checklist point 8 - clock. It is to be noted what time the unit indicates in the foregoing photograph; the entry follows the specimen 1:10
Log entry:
21:27
